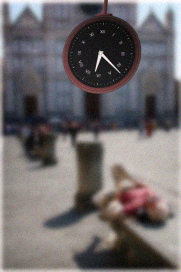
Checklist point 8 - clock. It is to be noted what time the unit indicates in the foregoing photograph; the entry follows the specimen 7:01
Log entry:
6:22
